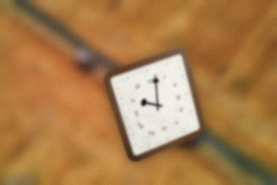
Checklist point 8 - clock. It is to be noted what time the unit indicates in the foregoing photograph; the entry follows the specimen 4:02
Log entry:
10:02
